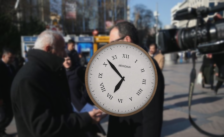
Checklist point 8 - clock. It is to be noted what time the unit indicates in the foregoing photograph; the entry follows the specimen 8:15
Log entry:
6:52
